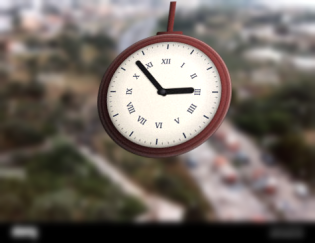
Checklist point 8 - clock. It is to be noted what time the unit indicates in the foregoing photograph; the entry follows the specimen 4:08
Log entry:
2:53
